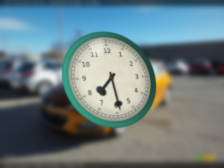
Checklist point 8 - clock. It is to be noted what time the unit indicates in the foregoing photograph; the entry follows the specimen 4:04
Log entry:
7:29
